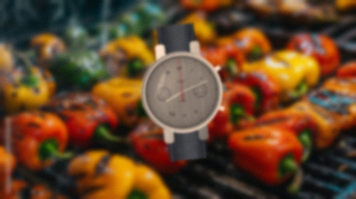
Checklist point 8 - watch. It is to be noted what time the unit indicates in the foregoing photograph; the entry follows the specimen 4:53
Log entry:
8:12
